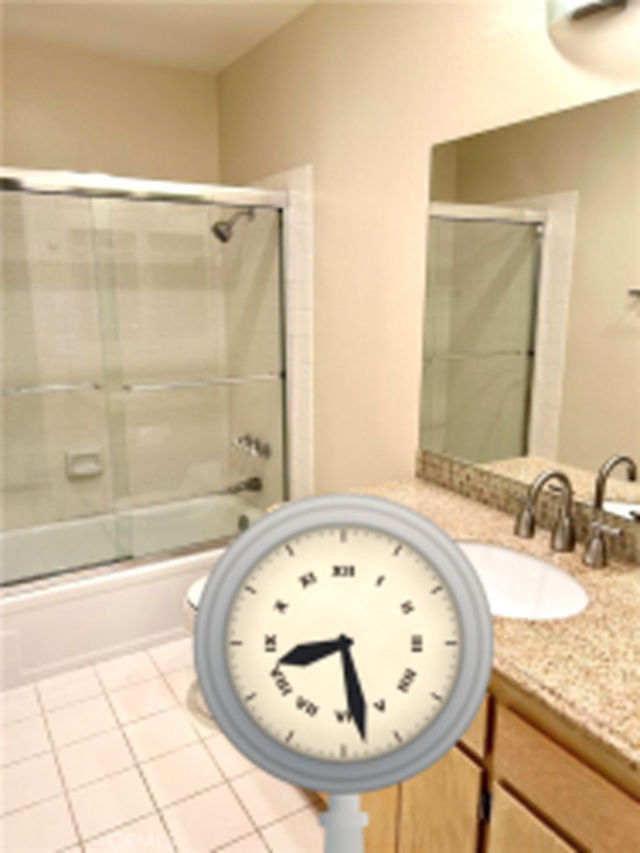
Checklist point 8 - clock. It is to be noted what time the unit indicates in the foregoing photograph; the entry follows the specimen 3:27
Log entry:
8:28
